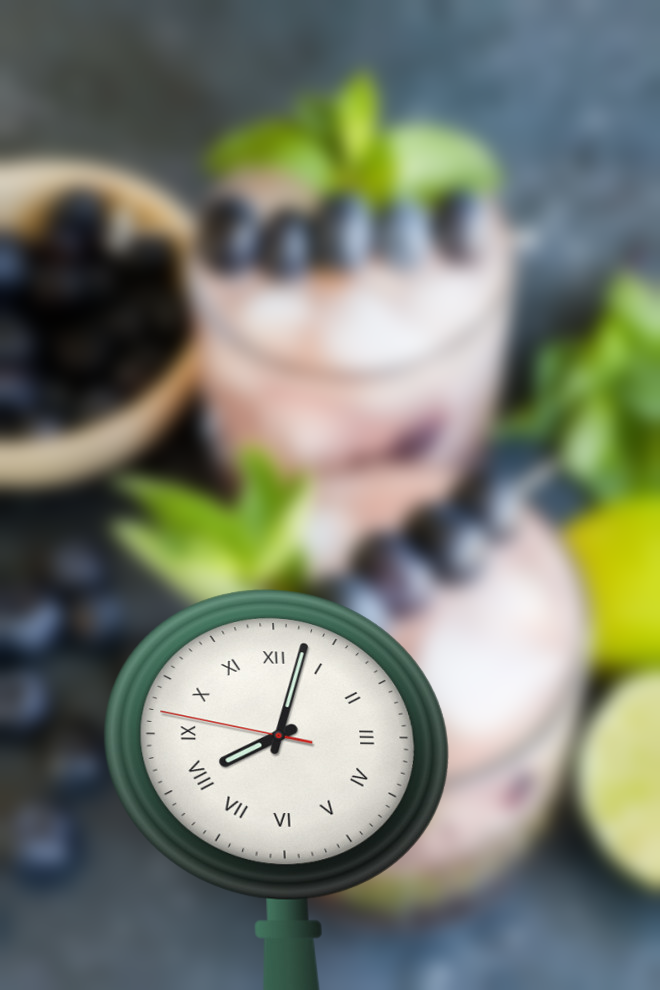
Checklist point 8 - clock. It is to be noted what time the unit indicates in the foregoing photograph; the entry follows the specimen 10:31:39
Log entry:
8:02:47
